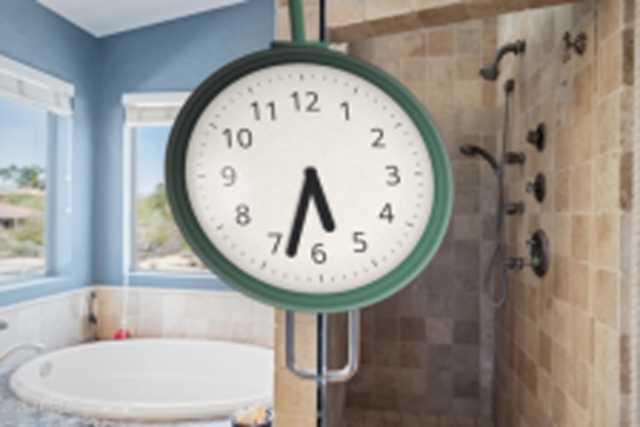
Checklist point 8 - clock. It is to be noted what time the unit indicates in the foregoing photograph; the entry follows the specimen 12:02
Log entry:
5:33
